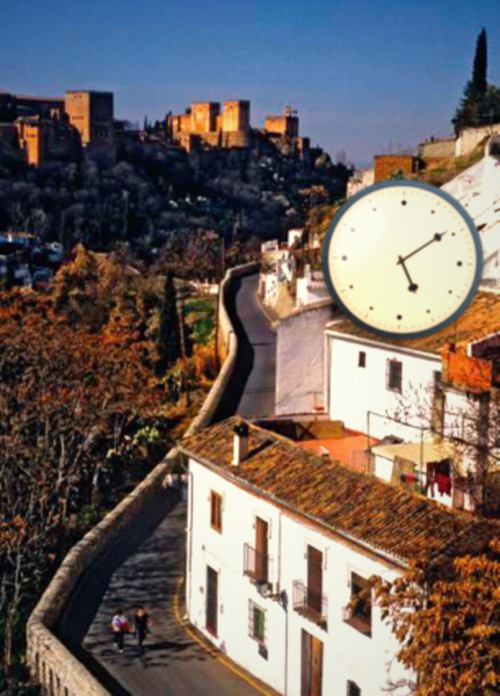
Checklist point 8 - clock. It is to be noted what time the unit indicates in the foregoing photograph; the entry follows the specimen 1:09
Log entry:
5:09
